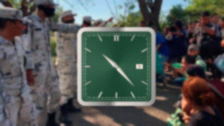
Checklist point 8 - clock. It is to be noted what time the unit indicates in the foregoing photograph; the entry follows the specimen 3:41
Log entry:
10:23
